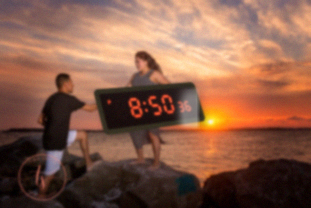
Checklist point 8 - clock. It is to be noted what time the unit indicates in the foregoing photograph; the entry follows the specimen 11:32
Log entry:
8:50
